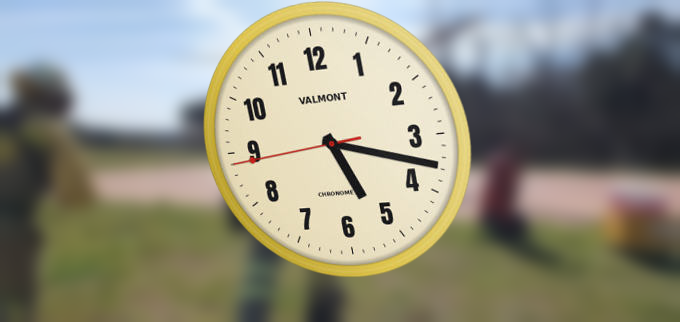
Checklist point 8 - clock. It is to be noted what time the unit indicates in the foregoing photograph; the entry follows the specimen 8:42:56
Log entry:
5:17:44
